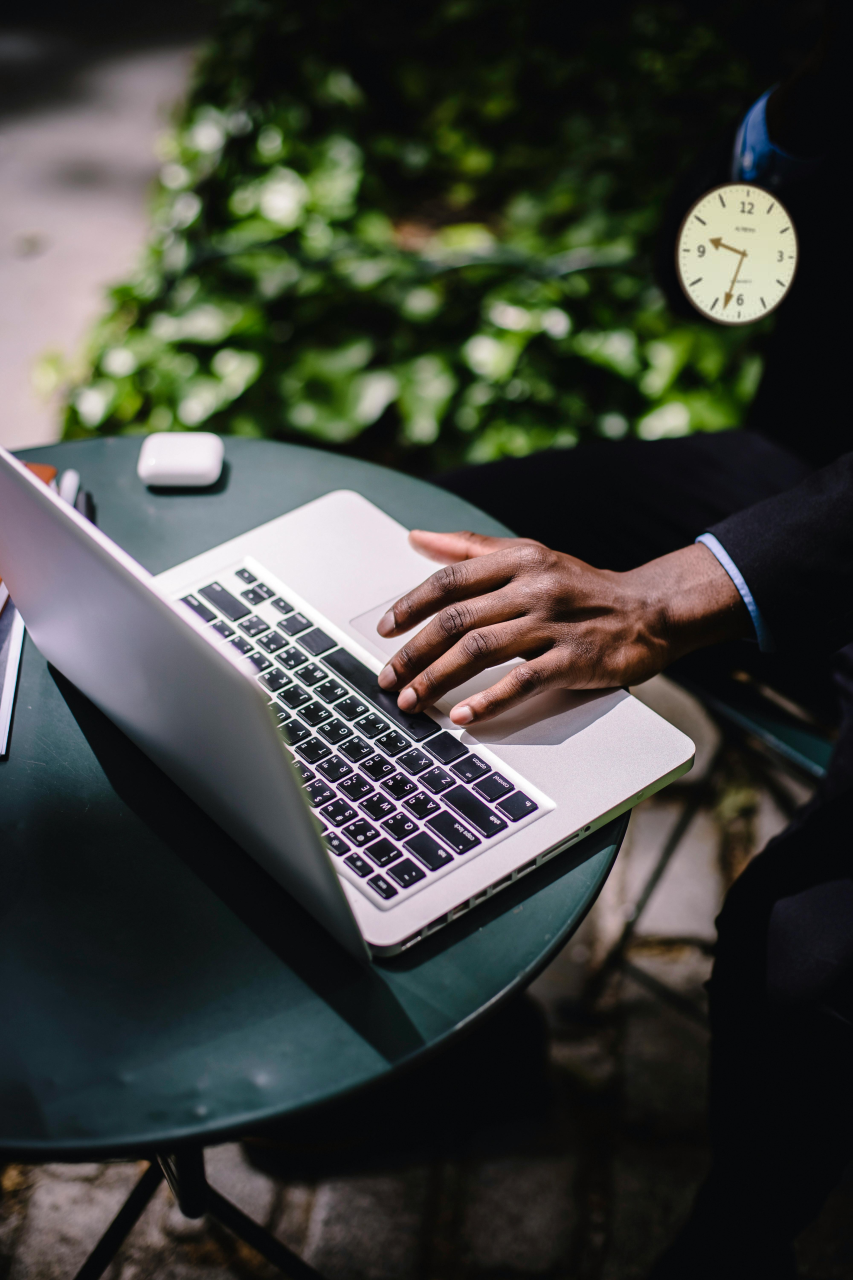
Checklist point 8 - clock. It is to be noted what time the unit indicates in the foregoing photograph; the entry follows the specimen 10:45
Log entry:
9:33
